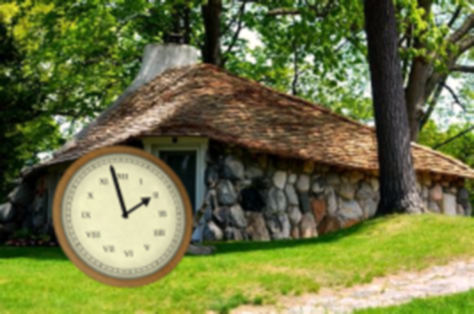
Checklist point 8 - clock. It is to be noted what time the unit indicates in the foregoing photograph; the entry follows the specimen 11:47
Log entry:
1:58
